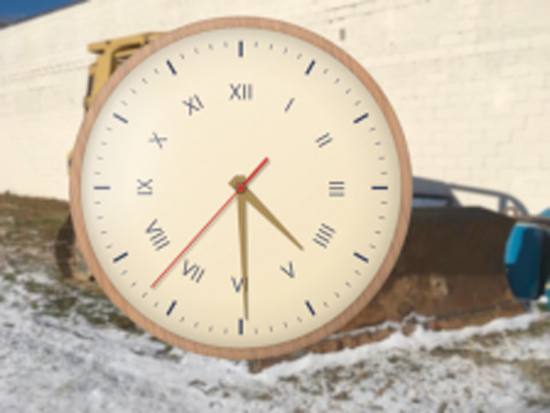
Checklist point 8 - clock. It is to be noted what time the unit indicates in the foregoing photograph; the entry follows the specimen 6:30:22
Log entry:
4:29:37
